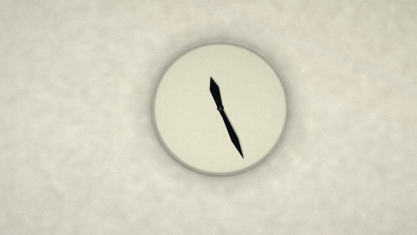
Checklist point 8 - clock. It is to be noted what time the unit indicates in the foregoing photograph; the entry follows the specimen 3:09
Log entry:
11:26
